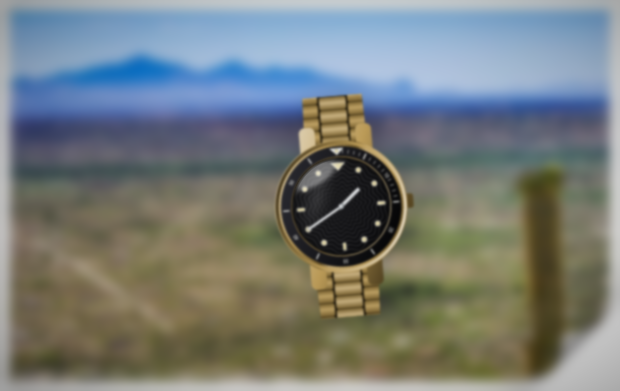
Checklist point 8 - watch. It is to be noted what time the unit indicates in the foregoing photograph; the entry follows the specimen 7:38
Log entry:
1:40
